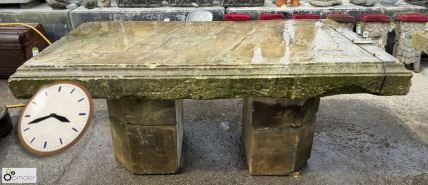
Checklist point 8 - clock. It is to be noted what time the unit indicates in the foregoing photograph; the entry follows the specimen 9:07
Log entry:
3:42
